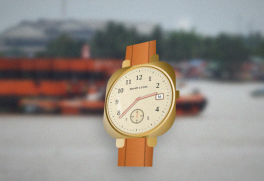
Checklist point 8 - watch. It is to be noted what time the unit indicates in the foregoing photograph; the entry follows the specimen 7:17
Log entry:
2:38
